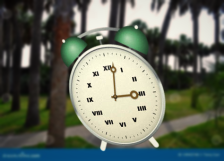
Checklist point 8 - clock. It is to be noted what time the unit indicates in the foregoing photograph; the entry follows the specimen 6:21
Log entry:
3:02
